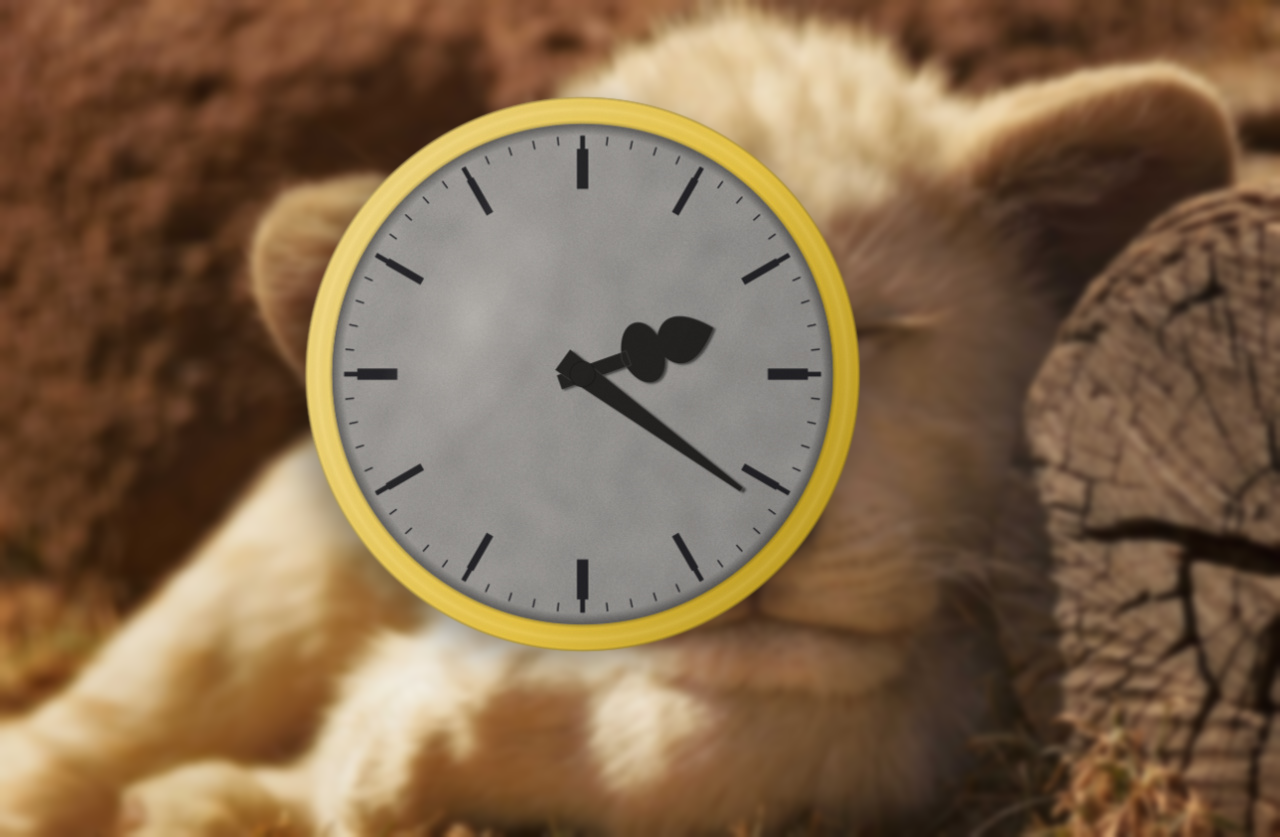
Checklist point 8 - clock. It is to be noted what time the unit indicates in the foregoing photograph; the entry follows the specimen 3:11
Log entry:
2:21
